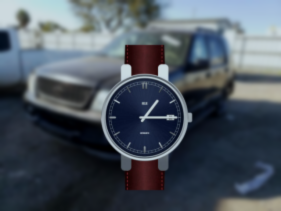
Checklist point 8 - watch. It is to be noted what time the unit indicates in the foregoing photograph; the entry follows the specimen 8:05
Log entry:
1:15
